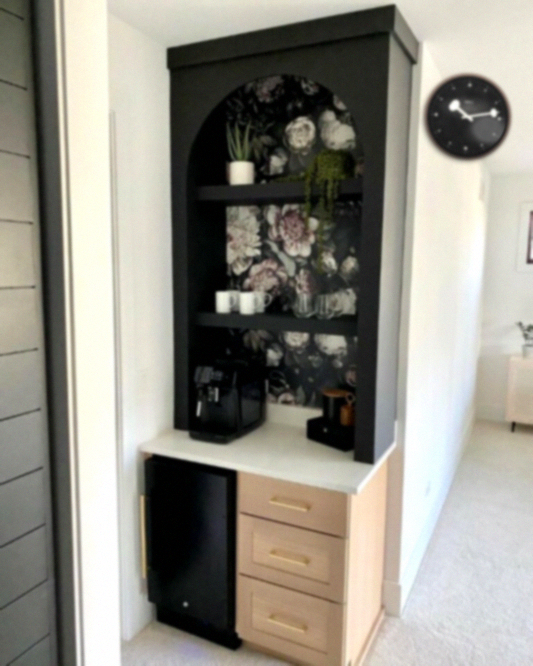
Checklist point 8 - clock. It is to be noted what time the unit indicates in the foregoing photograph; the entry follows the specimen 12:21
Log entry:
10:13
